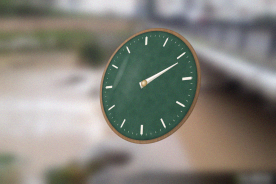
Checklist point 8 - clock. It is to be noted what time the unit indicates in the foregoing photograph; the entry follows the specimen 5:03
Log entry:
2:11
